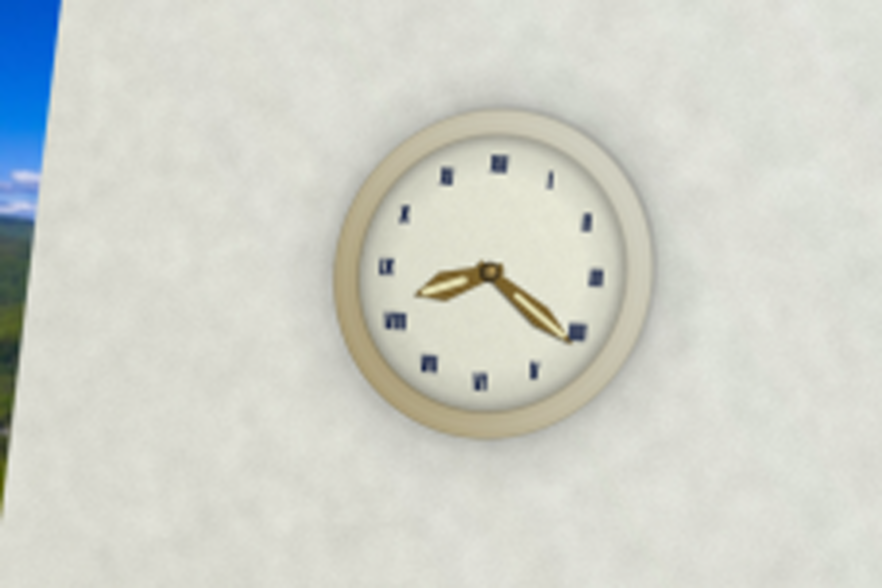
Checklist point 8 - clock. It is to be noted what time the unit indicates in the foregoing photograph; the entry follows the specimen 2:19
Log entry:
8:21
